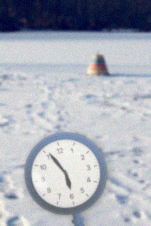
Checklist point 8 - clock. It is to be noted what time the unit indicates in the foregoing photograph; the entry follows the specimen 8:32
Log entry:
5:56
